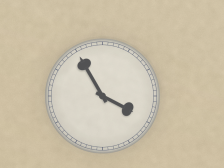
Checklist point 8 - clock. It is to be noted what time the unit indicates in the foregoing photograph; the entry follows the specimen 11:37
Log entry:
3:55
